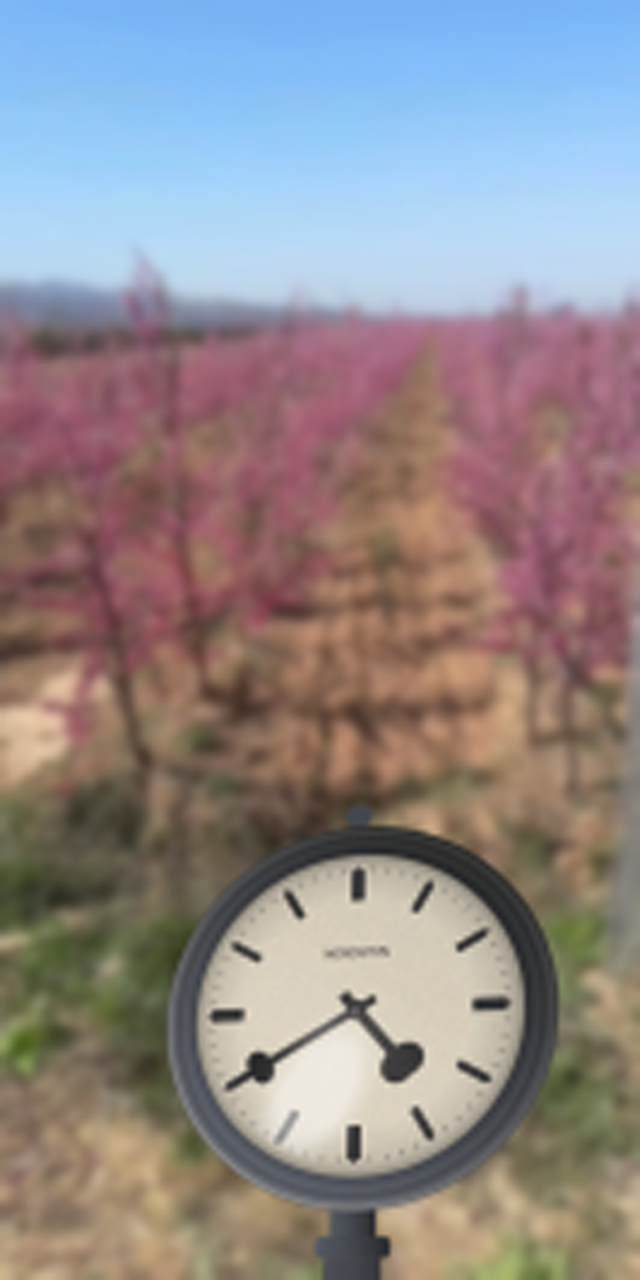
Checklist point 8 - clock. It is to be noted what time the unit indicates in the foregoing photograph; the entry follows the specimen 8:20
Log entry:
4:40
